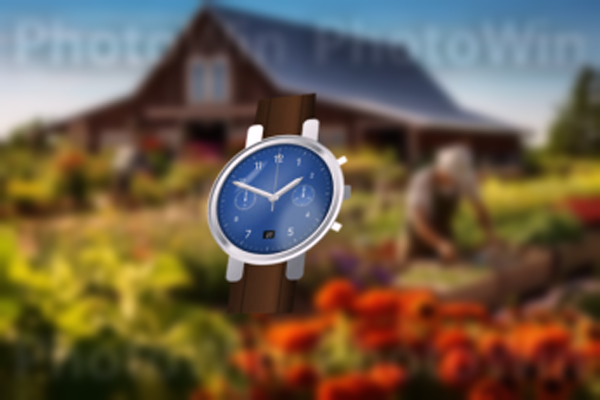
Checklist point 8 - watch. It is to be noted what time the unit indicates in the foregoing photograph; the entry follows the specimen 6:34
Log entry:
1:49
